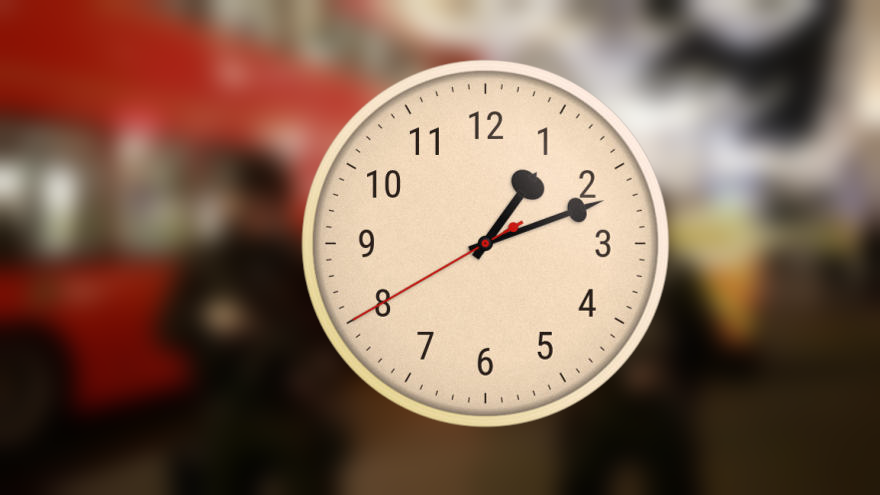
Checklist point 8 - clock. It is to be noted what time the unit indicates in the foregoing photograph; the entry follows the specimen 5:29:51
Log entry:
1:11:40
